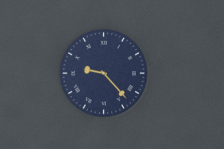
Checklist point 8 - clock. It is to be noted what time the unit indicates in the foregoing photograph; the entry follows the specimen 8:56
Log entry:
9:23
